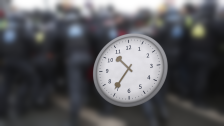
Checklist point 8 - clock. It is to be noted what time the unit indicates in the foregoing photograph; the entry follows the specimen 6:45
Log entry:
10:36
